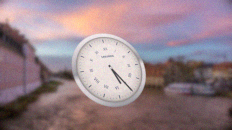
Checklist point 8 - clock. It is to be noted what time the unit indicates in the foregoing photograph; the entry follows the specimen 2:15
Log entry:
5:25
